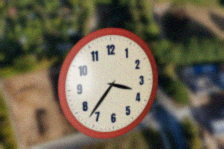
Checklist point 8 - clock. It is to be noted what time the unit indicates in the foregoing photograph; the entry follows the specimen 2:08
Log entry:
3:37
